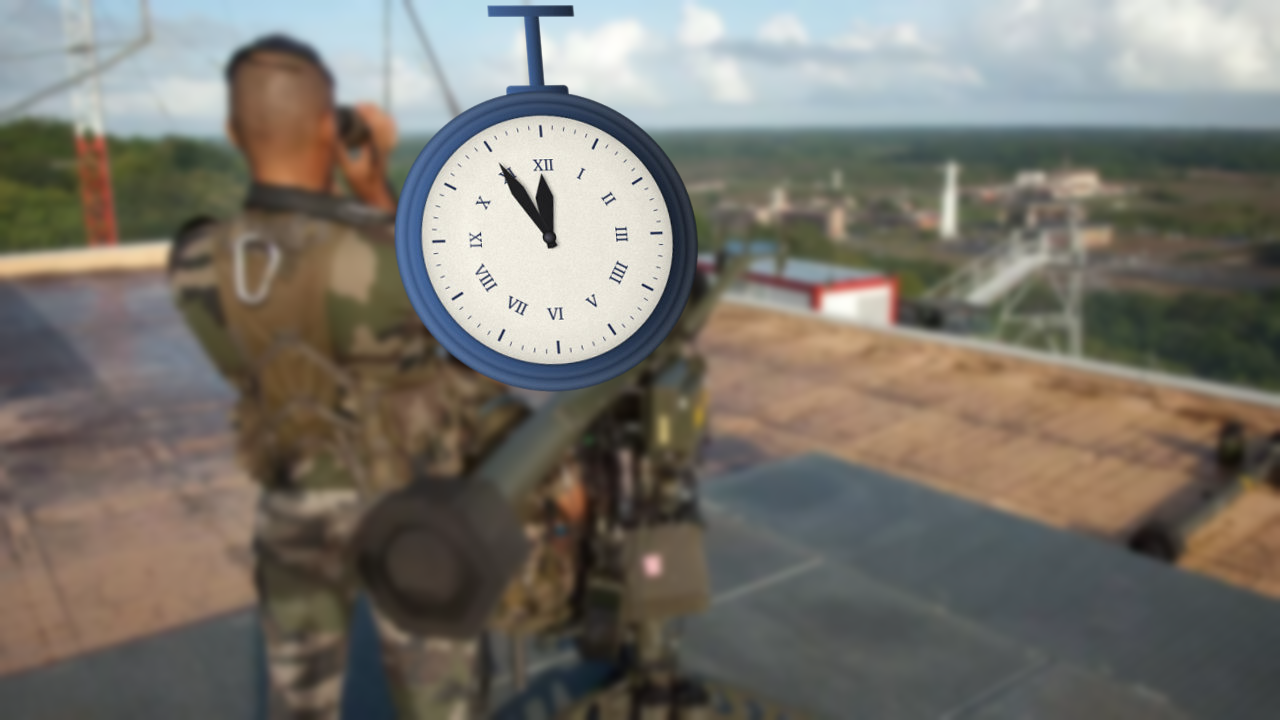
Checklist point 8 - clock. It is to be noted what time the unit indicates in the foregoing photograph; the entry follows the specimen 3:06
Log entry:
11:55
